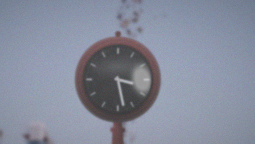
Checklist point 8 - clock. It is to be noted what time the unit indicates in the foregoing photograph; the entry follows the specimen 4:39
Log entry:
3:28
